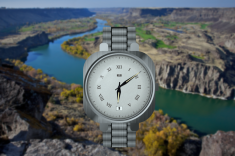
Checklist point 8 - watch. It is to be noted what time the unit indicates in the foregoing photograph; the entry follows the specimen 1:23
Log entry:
6:09
